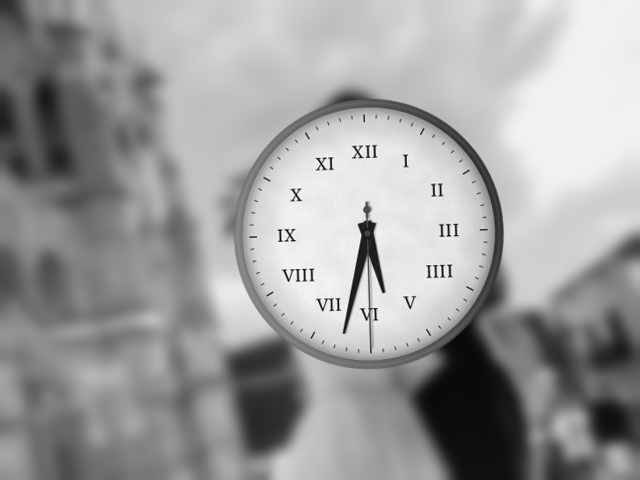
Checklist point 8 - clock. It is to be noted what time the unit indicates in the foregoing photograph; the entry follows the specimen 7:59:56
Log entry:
5:32:30
